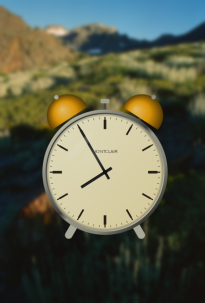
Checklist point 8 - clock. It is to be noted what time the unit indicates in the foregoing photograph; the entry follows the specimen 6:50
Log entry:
7:55
